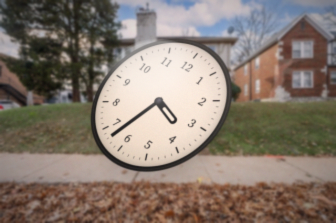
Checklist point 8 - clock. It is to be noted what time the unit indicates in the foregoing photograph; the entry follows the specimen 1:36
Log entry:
3:33
